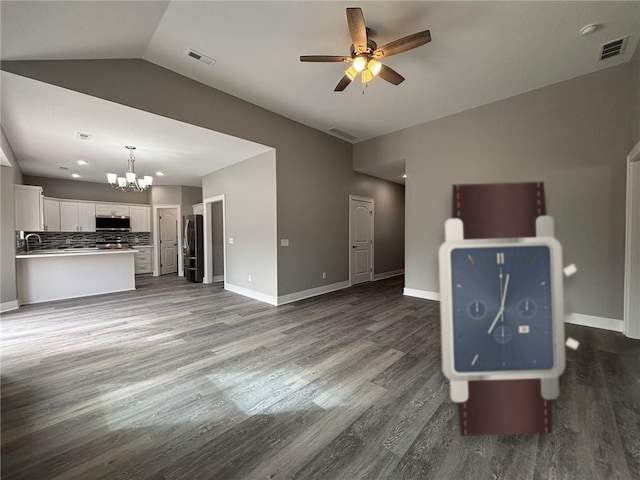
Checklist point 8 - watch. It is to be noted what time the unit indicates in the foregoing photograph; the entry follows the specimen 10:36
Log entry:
7:02
